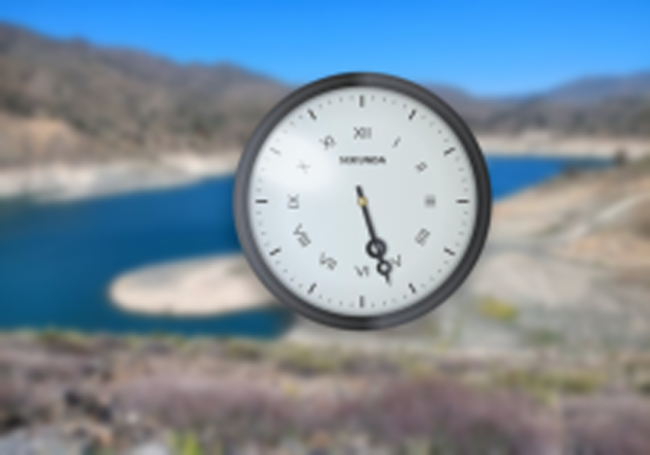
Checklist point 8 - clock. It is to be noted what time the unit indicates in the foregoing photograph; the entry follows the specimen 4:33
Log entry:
5:27
